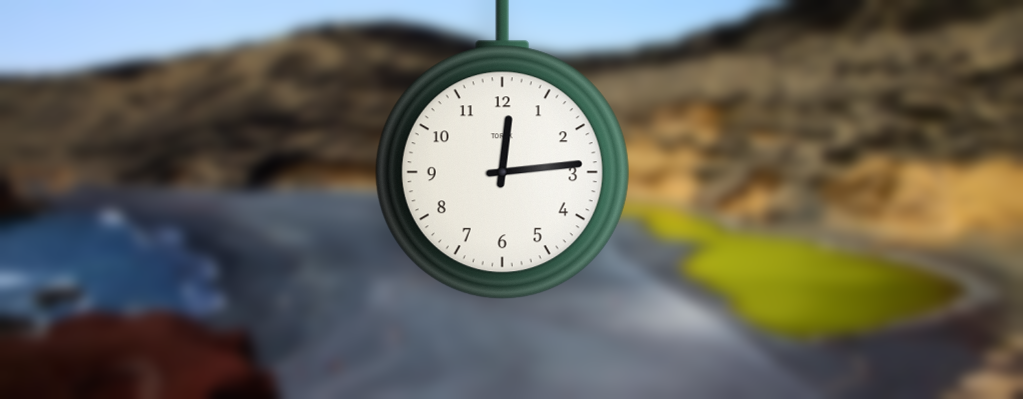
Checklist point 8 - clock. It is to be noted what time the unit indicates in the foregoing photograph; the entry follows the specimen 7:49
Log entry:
12:14
